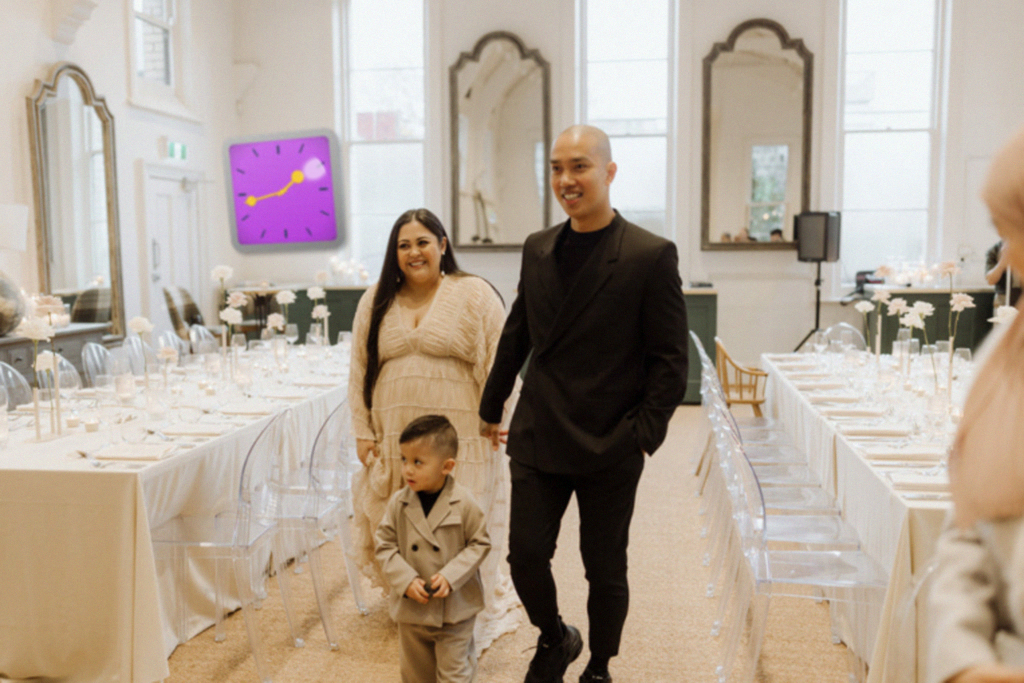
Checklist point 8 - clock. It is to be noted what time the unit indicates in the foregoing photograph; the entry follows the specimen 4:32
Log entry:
1:43
